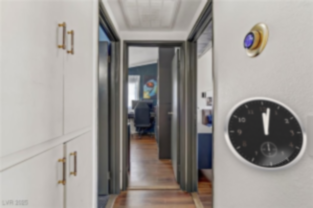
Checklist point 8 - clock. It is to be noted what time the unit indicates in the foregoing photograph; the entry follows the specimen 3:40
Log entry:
12:02
